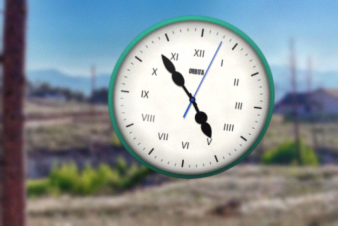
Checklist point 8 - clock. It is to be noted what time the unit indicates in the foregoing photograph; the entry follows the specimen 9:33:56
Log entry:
4:53:03
